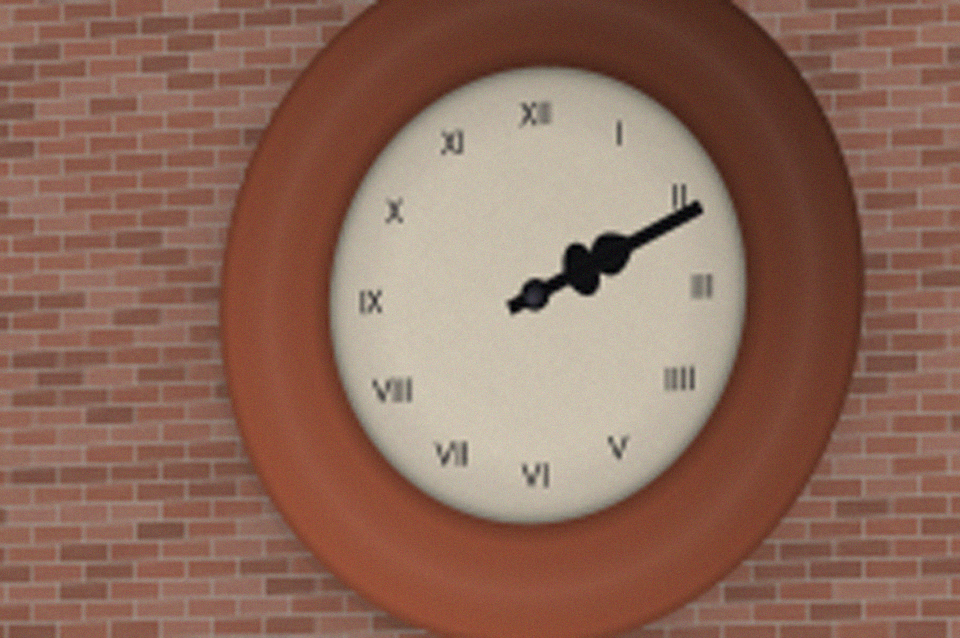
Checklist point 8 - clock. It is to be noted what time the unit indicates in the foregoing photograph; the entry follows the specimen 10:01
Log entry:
2:11
